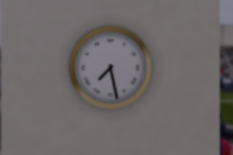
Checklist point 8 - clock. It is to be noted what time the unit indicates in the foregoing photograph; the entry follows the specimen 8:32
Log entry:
7:28
